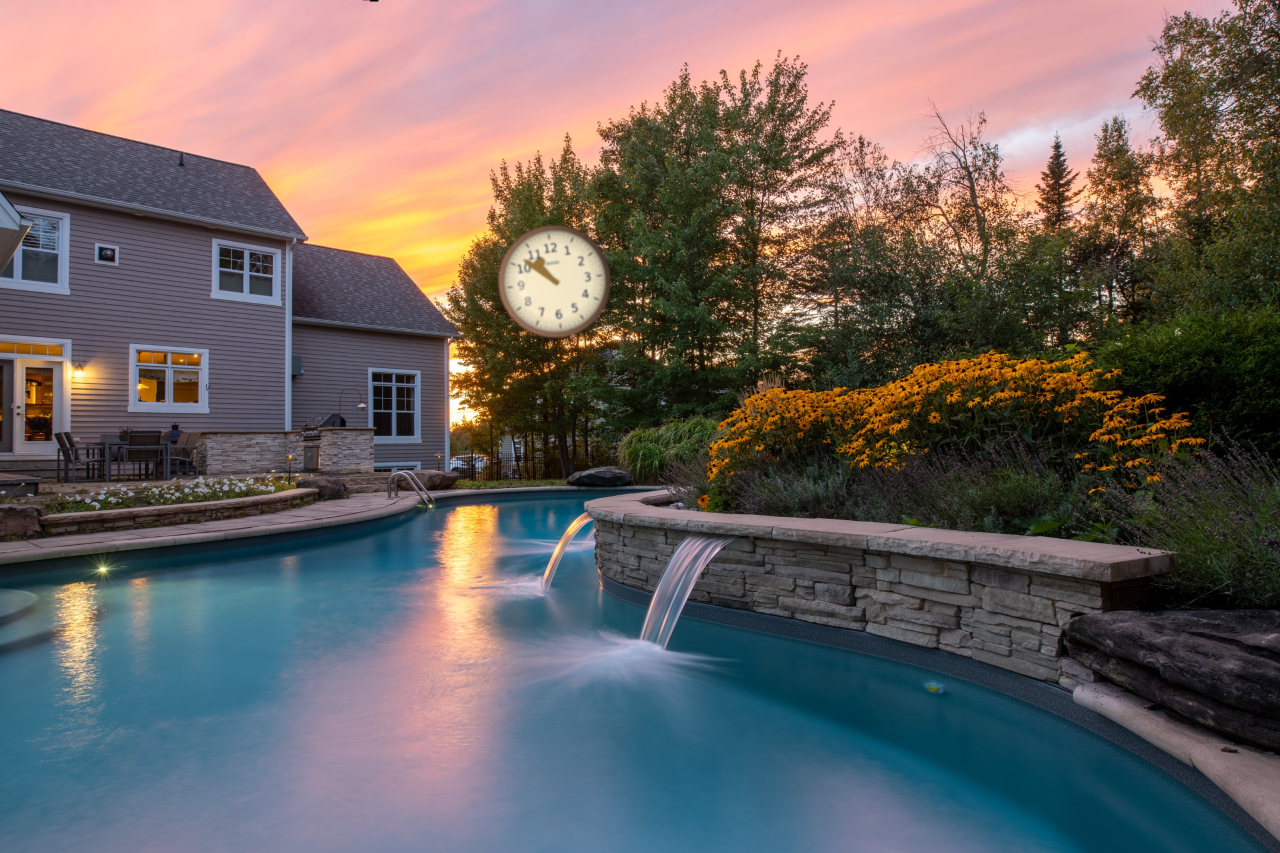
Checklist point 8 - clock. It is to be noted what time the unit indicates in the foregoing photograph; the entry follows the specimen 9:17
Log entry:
10:52
